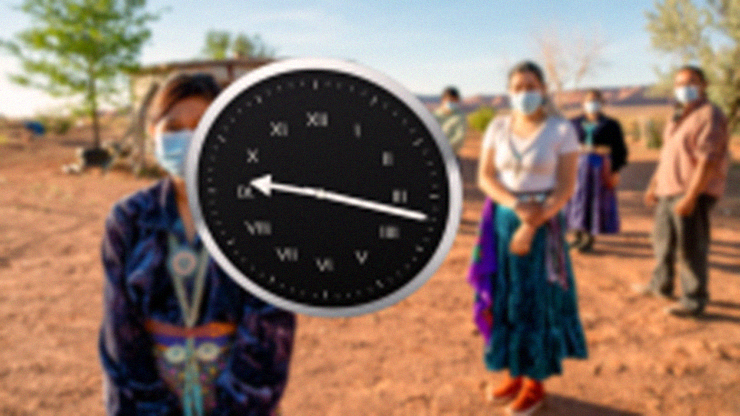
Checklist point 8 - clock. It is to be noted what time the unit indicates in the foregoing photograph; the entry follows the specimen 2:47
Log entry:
9:17
